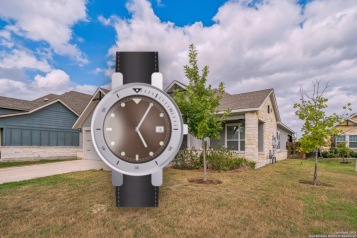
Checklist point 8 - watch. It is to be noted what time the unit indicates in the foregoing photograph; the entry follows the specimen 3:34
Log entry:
5:05
